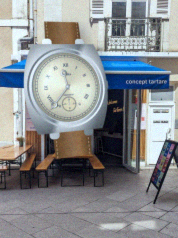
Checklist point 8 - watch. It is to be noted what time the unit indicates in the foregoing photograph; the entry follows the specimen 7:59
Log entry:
11:37
